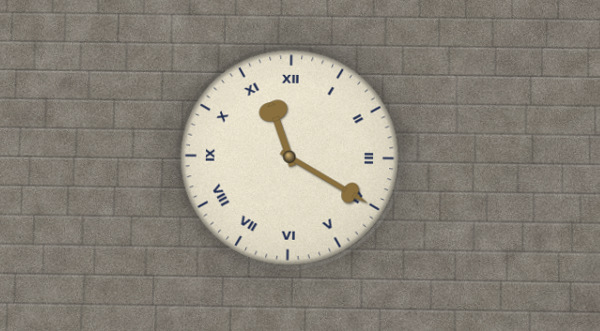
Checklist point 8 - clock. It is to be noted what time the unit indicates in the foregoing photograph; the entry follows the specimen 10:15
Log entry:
11:20
